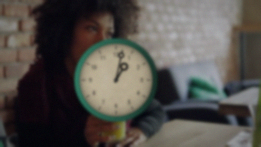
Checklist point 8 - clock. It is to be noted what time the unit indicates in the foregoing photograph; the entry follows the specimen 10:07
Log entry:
1:02
